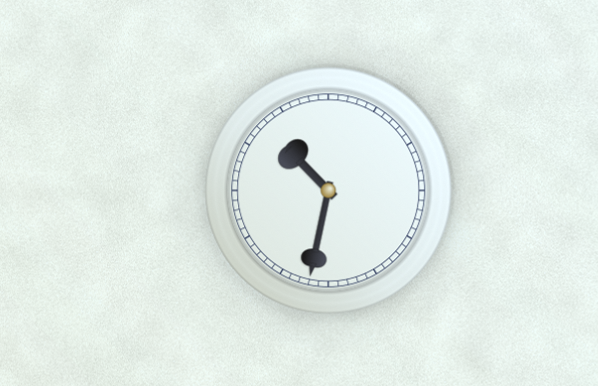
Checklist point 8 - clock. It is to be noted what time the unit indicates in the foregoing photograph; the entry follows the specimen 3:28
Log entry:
10:32
